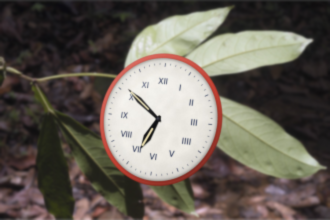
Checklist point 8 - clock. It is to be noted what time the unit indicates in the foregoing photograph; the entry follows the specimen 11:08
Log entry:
6:51
